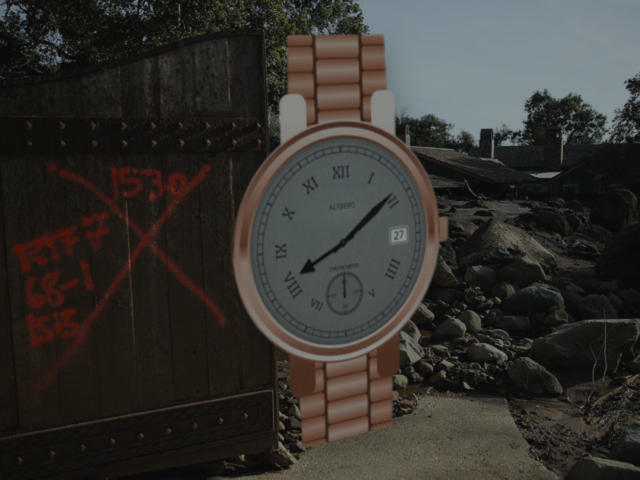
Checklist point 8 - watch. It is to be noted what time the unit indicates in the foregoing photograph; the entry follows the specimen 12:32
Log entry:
8:09
